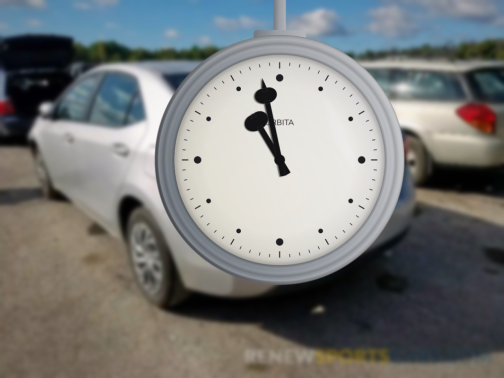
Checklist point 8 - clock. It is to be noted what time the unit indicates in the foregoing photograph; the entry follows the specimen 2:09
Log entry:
10:58
